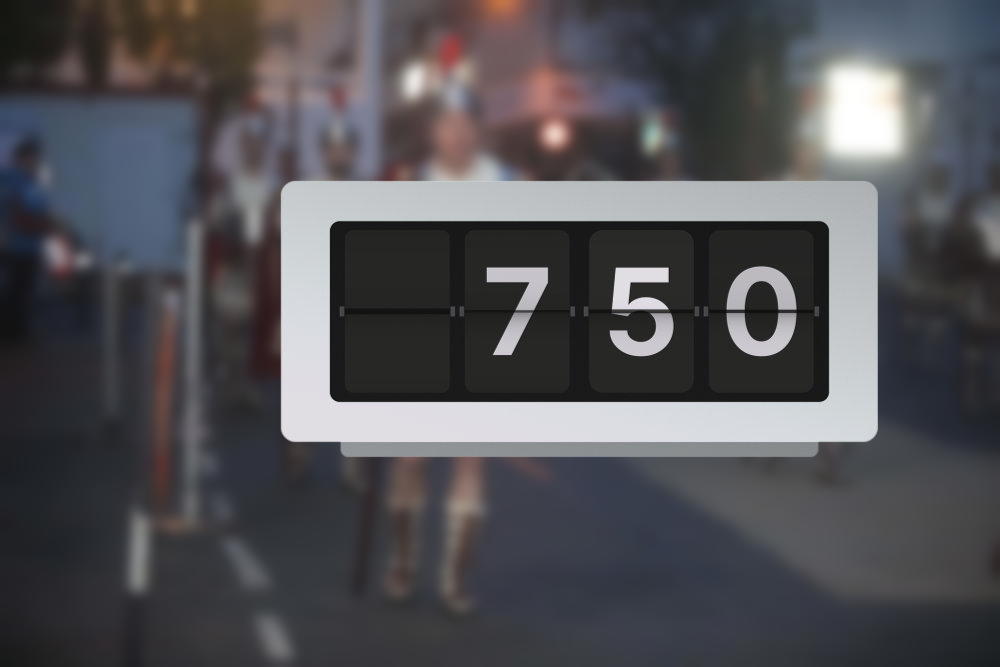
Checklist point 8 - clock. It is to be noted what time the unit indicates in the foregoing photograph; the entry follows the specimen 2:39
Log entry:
7:50
